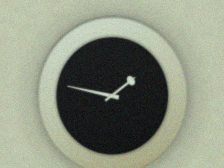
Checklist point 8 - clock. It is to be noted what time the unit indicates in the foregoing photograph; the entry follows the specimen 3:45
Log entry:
1:47
